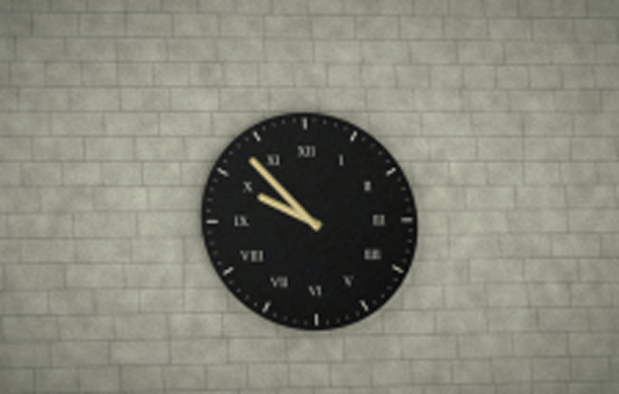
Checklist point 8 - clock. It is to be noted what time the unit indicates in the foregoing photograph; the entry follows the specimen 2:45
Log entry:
9:53
